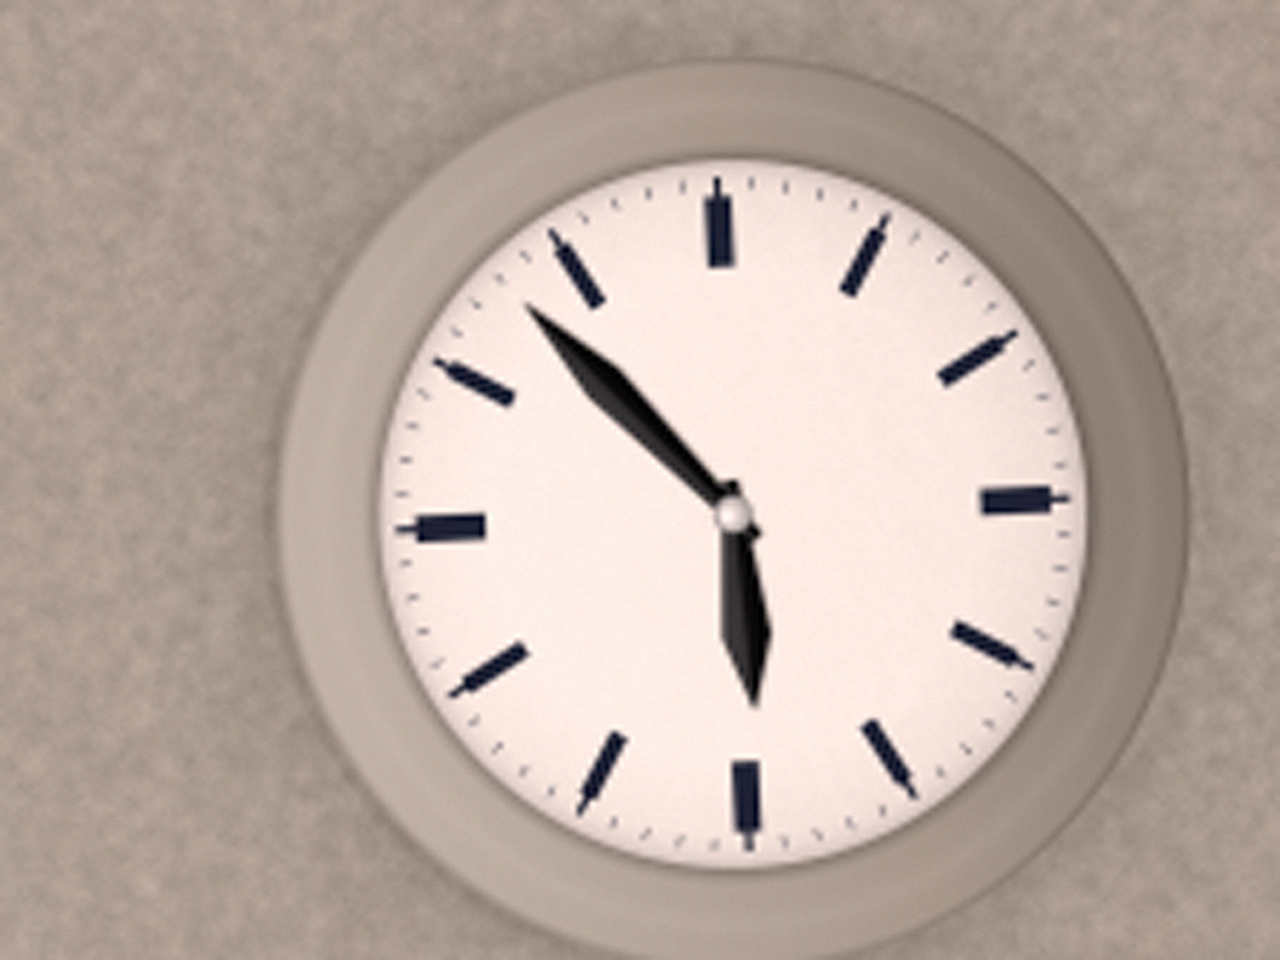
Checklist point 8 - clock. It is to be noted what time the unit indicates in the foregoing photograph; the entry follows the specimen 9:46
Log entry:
5:53
